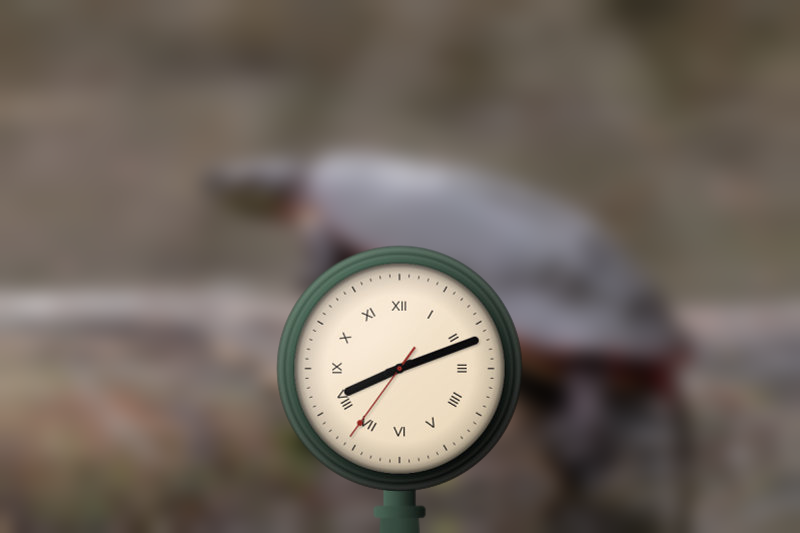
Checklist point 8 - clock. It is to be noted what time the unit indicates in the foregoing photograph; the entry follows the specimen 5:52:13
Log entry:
8:11:36
